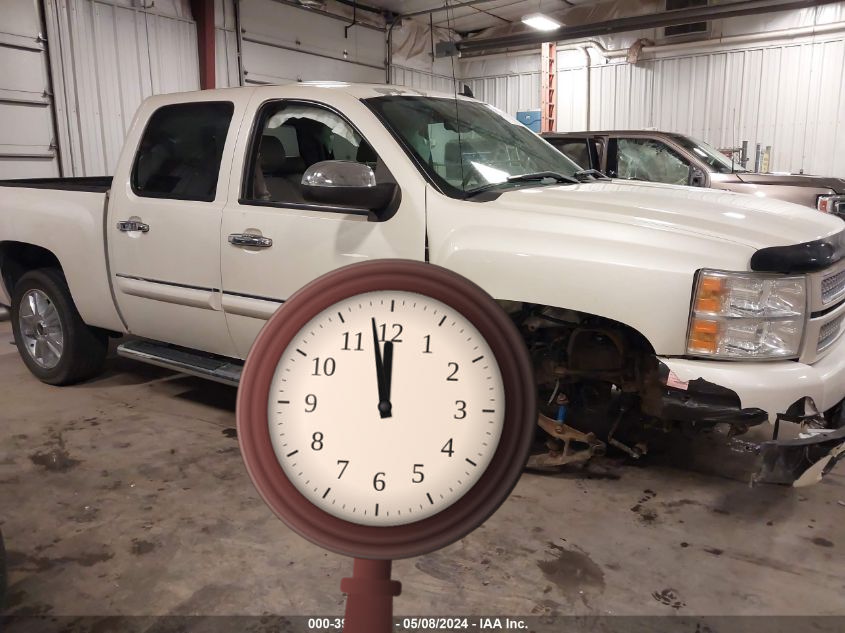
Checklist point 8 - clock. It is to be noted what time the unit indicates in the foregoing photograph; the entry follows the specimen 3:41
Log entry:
11:58
